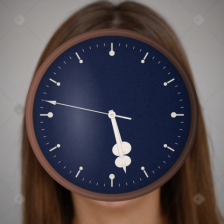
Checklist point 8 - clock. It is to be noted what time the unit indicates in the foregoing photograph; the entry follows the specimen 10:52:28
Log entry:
5:27:47
